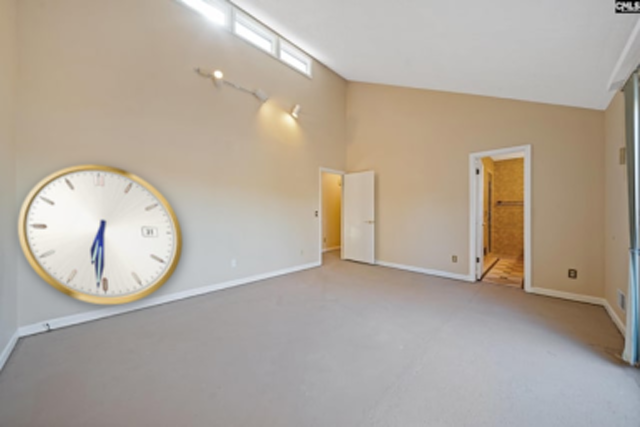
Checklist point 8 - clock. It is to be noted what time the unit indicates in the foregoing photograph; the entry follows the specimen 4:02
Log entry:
6:31
